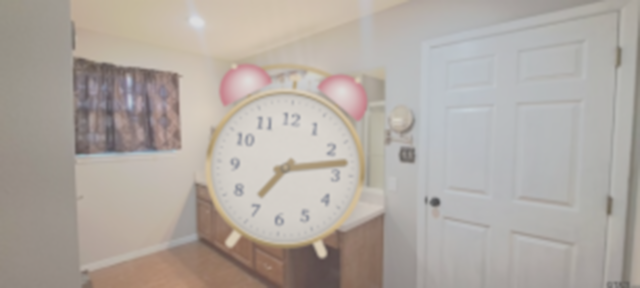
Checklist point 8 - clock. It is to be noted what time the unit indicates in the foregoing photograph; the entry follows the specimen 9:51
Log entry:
7:13
